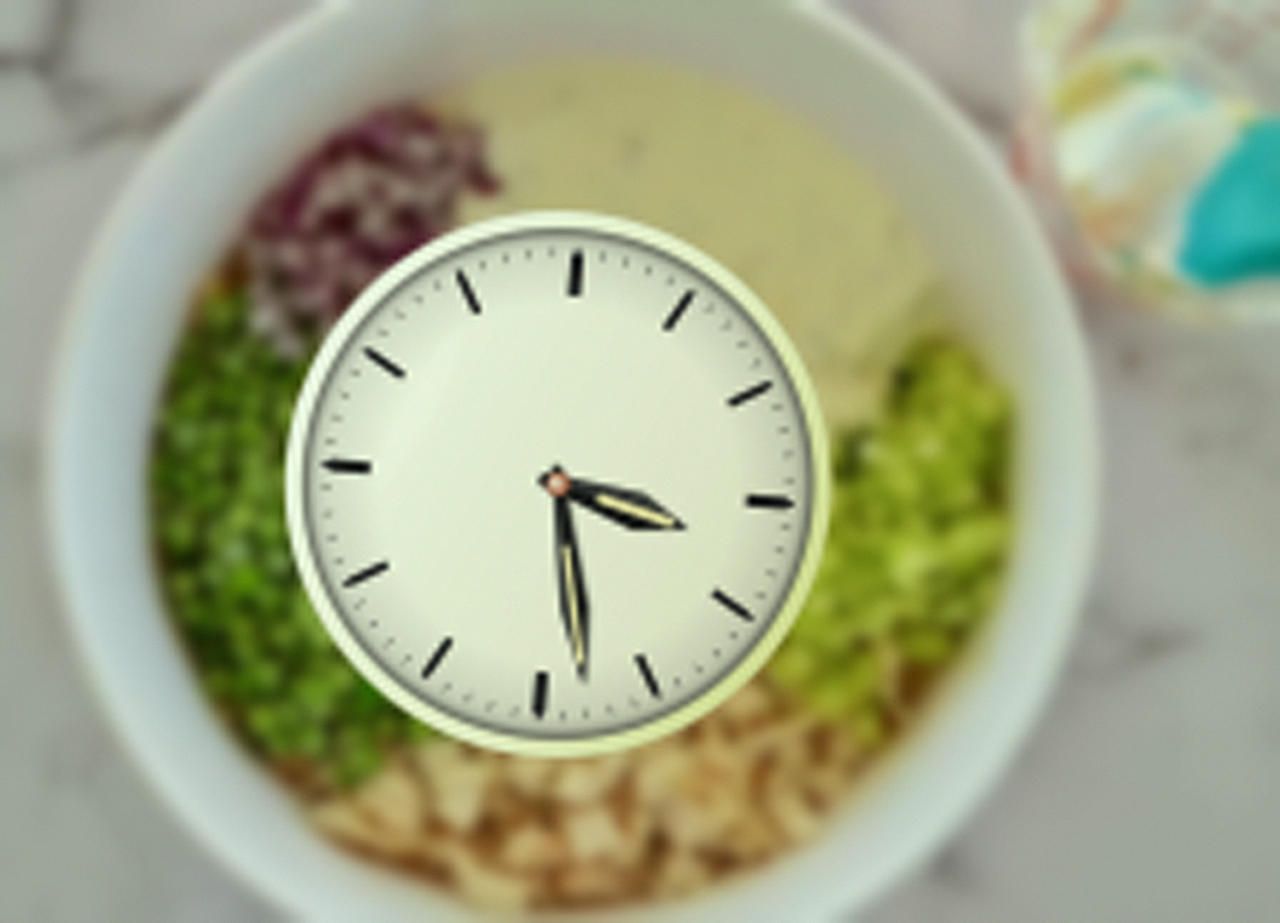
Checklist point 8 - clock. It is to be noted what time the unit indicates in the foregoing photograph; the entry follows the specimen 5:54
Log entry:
3:28
